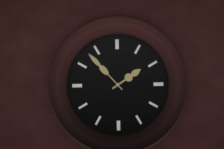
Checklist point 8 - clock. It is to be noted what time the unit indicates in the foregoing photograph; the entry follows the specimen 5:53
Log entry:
1:53
